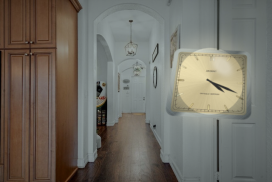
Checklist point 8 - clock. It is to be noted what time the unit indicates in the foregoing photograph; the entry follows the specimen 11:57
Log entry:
4:19
